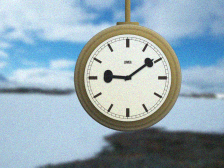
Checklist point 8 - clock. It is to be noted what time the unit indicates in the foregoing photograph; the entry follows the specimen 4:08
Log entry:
9:09
